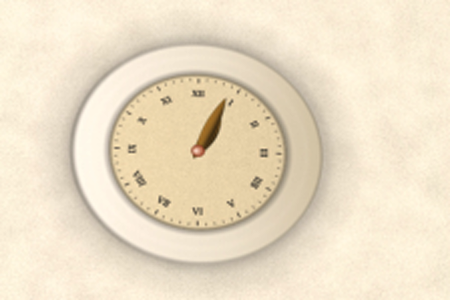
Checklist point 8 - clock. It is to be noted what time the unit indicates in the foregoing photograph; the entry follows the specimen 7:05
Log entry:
1:04
